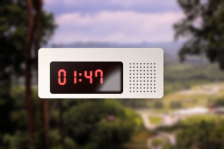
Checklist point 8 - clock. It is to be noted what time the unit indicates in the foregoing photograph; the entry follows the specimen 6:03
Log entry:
1:47
